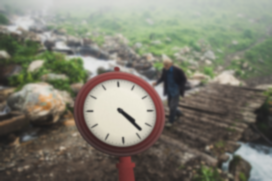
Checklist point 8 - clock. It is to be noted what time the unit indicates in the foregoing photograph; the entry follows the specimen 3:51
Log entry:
4:23
